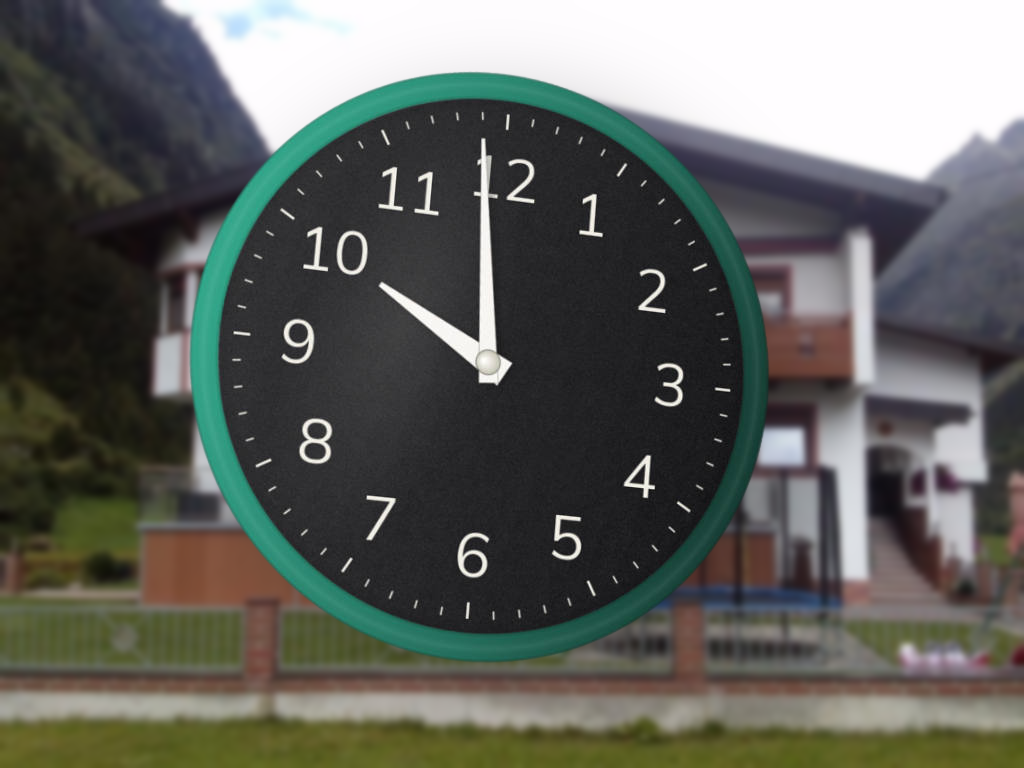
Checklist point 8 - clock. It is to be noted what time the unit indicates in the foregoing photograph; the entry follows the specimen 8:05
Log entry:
9:59
